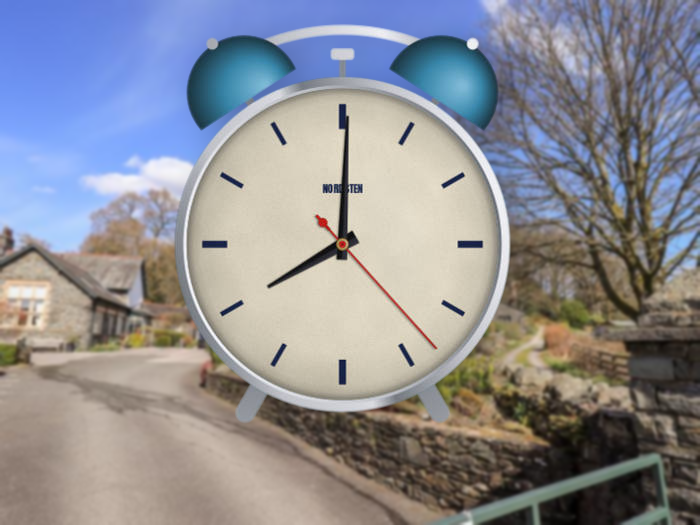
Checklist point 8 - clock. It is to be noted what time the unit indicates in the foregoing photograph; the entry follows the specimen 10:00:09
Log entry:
8:00:23
